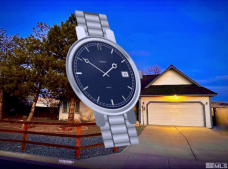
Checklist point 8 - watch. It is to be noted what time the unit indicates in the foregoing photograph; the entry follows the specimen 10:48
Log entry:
1:51
